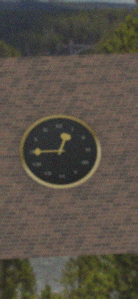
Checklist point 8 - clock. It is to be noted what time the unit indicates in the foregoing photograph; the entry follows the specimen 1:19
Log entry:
12:45
